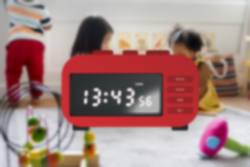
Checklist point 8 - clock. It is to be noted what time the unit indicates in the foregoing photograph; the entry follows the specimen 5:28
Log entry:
13:43
